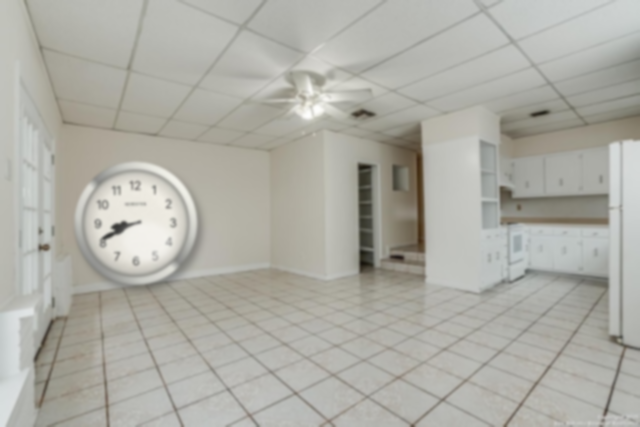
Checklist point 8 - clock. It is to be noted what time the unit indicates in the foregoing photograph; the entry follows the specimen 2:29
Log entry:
8:41
